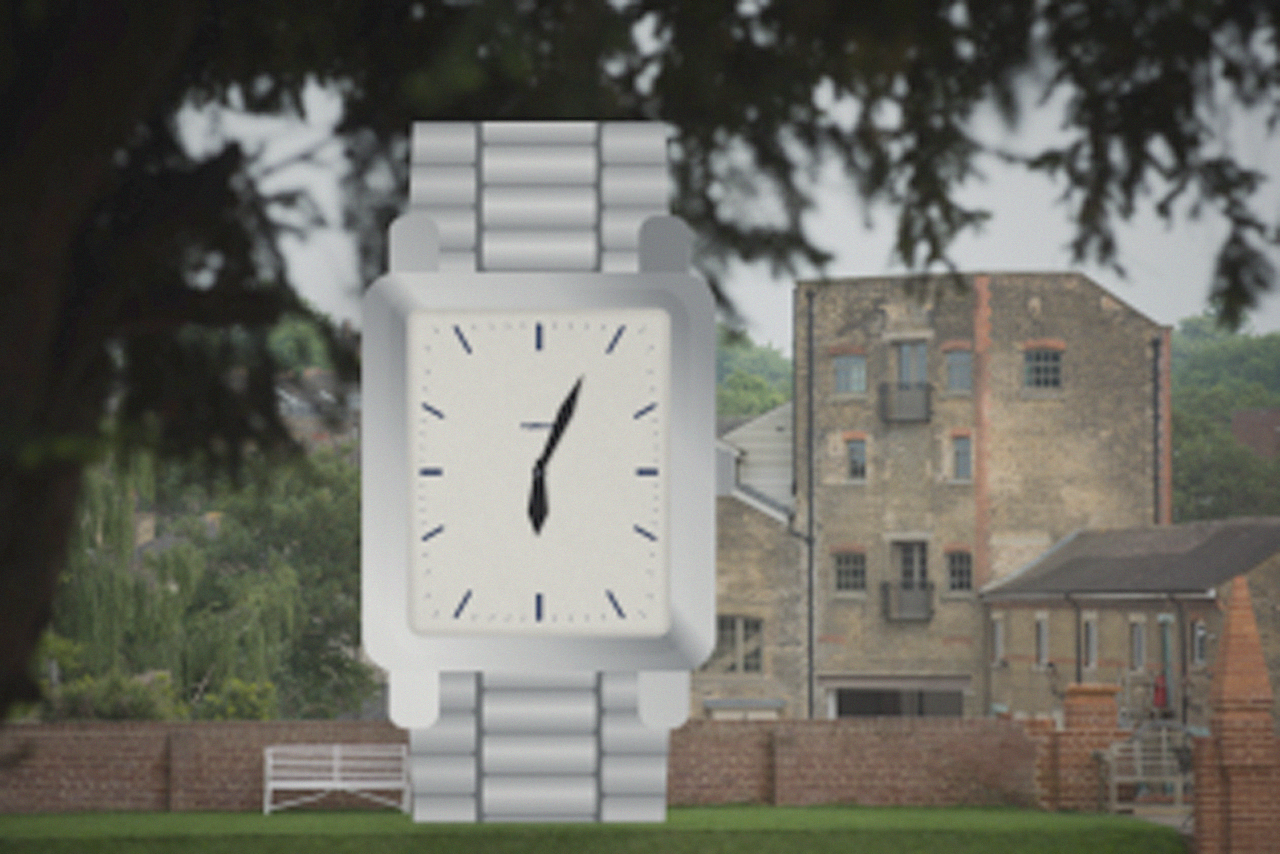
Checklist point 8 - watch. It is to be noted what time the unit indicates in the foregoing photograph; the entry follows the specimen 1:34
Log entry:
6:04
